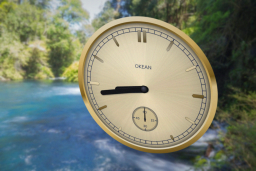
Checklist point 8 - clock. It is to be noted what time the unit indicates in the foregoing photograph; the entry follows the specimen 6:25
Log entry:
8:43
